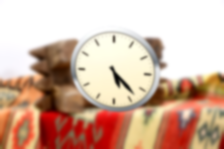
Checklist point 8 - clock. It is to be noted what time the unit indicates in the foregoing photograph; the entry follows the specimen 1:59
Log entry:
5:23
